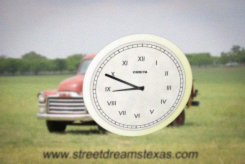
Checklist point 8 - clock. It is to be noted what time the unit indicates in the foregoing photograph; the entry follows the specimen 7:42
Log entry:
8:49
